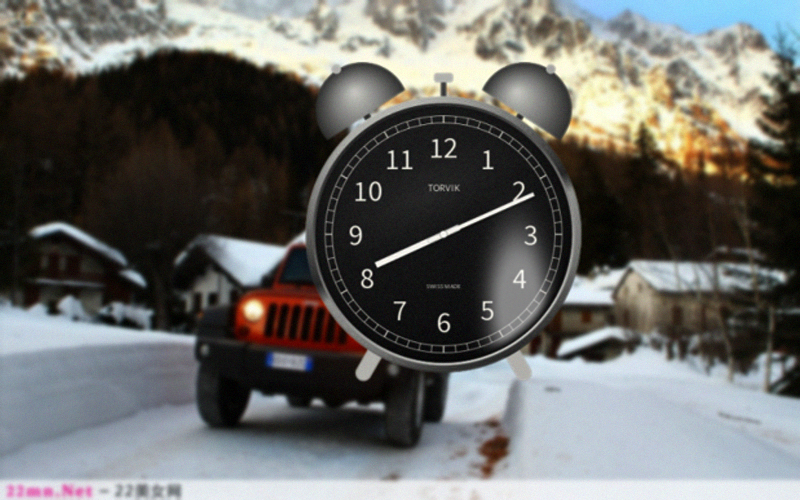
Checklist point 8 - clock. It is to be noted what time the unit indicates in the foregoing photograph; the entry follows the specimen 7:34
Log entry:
8:11
